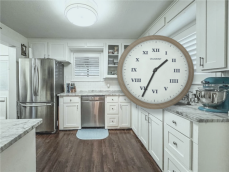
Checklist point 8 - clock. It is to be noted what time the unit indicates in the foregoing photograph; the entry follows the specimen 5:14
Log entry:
1:34
